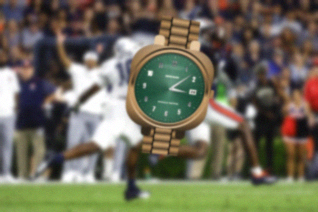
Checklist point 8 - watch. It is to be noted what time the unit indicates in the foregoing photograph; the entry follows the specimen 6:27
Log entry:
3:08
